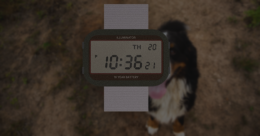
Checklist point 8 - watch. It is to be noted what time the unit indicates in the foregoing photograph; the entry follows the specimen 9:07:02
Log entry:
10:36:21
